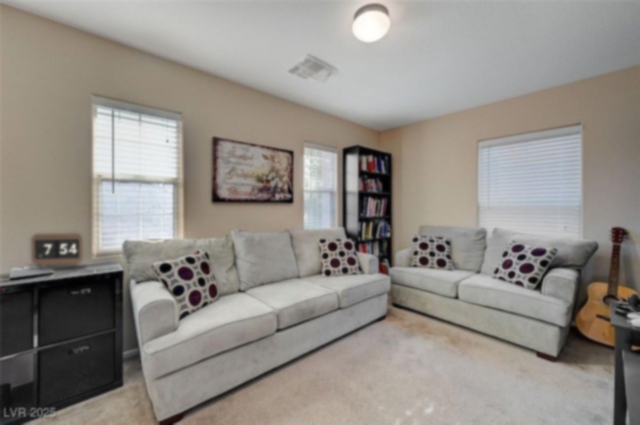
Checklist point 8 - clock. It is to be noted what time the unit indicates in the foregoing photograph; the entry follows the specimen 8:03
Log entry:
7:54
